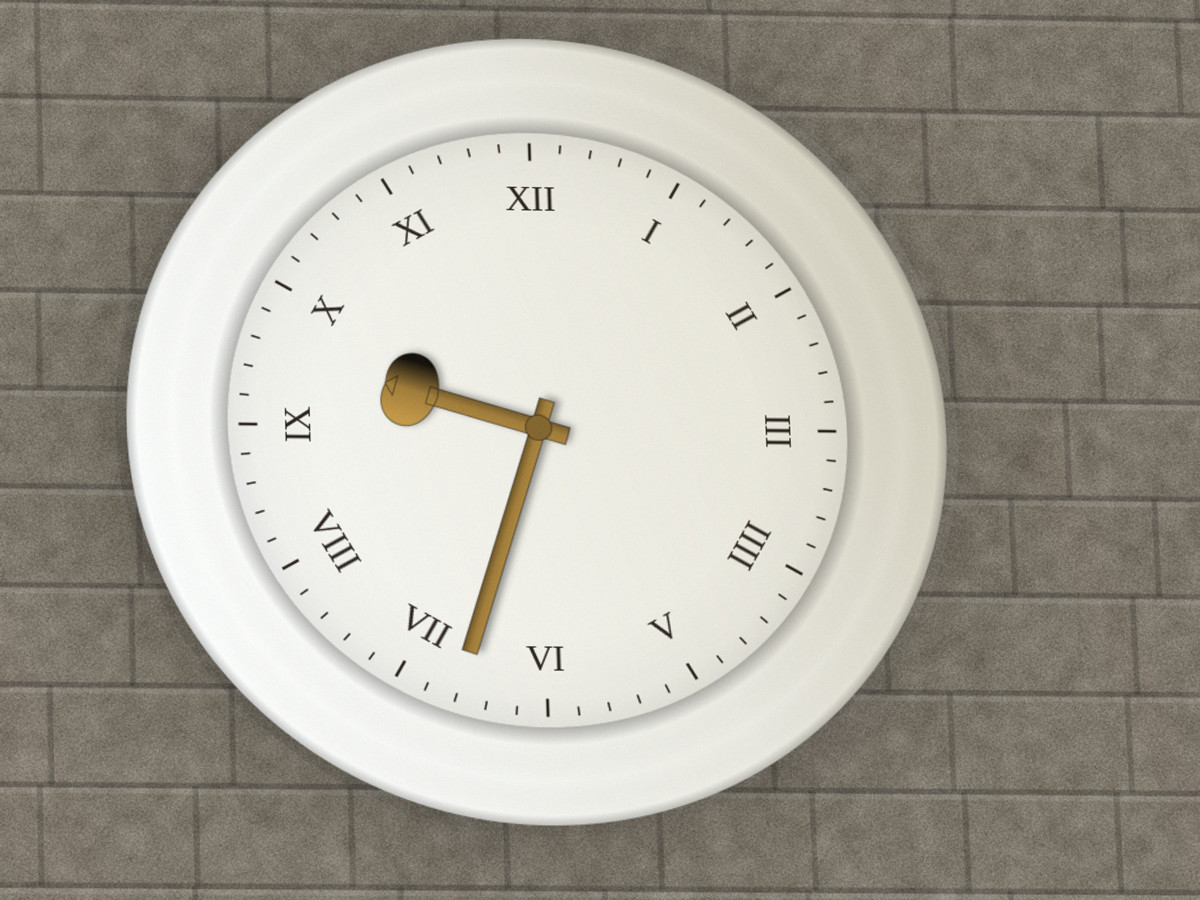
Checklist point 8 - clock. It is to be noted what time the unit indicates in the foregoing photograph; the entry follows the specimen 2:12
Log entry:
9:33
